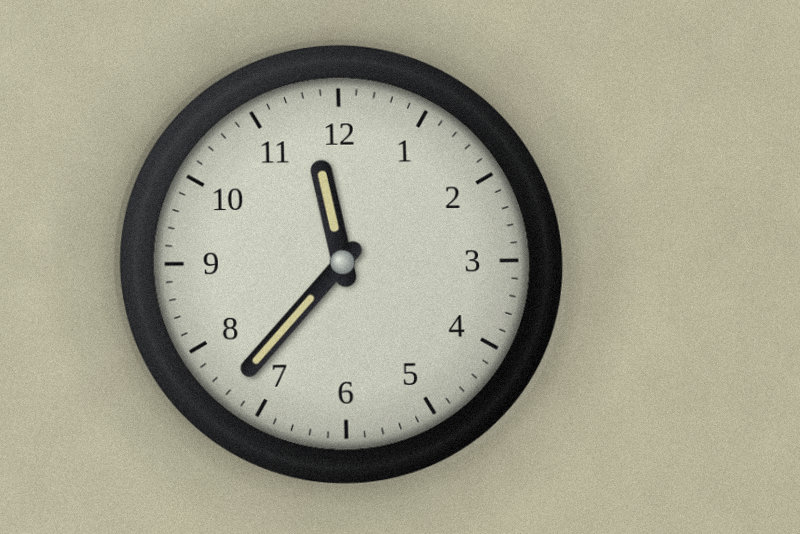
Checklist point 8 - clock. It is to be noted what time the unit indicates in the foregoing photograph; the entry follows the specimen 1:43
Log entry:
11:37
